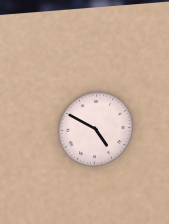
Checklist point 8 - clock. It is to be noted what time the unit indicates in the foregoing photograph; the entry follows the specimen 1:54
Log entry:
4:50
